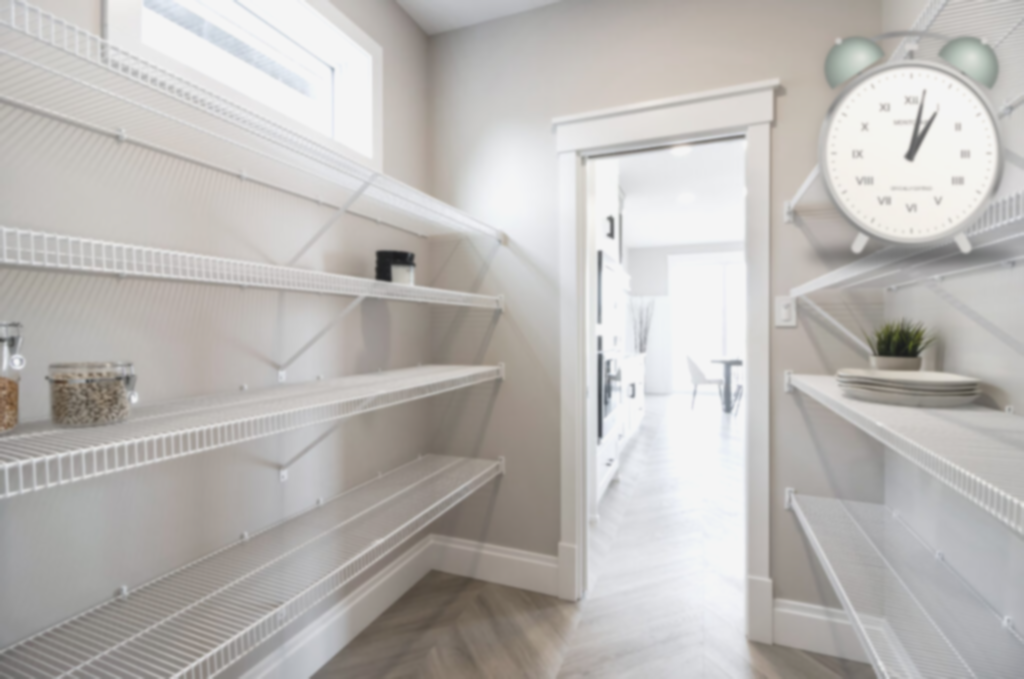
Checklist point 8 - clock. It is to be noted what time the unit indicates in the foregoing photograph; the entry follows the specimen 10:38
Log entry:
1:02
